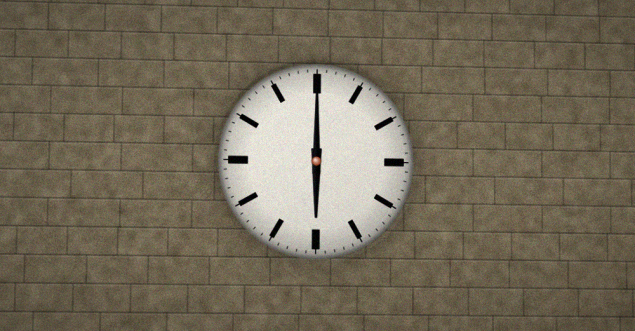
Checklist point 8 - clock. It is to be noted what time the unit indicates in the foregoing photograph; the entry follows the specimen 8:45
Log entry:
6:00
